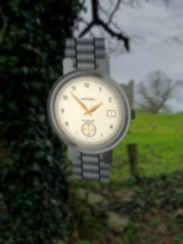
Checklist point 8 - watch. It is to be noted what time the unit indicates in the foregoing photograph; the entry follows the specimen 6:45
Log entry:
1:53
